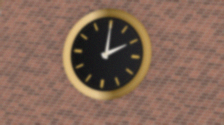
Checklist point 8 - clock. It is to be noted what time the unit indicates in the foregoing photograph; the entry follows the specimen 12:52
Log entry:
2:00
